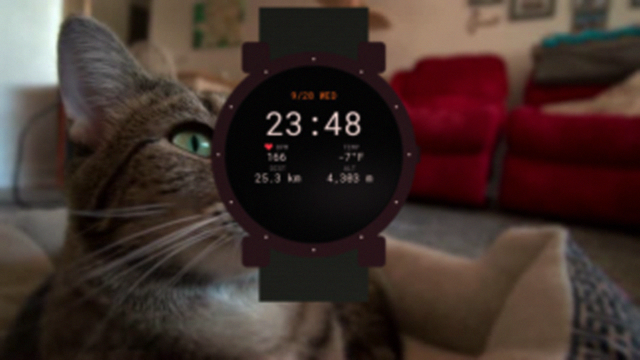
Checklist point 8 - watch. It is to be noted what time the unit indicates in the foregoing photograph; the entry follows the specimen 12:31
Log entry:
23:48
